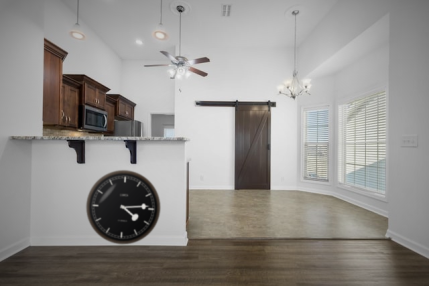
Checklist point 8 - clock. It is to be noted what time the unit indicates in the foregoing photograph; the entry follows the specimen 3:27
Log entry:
4:14
